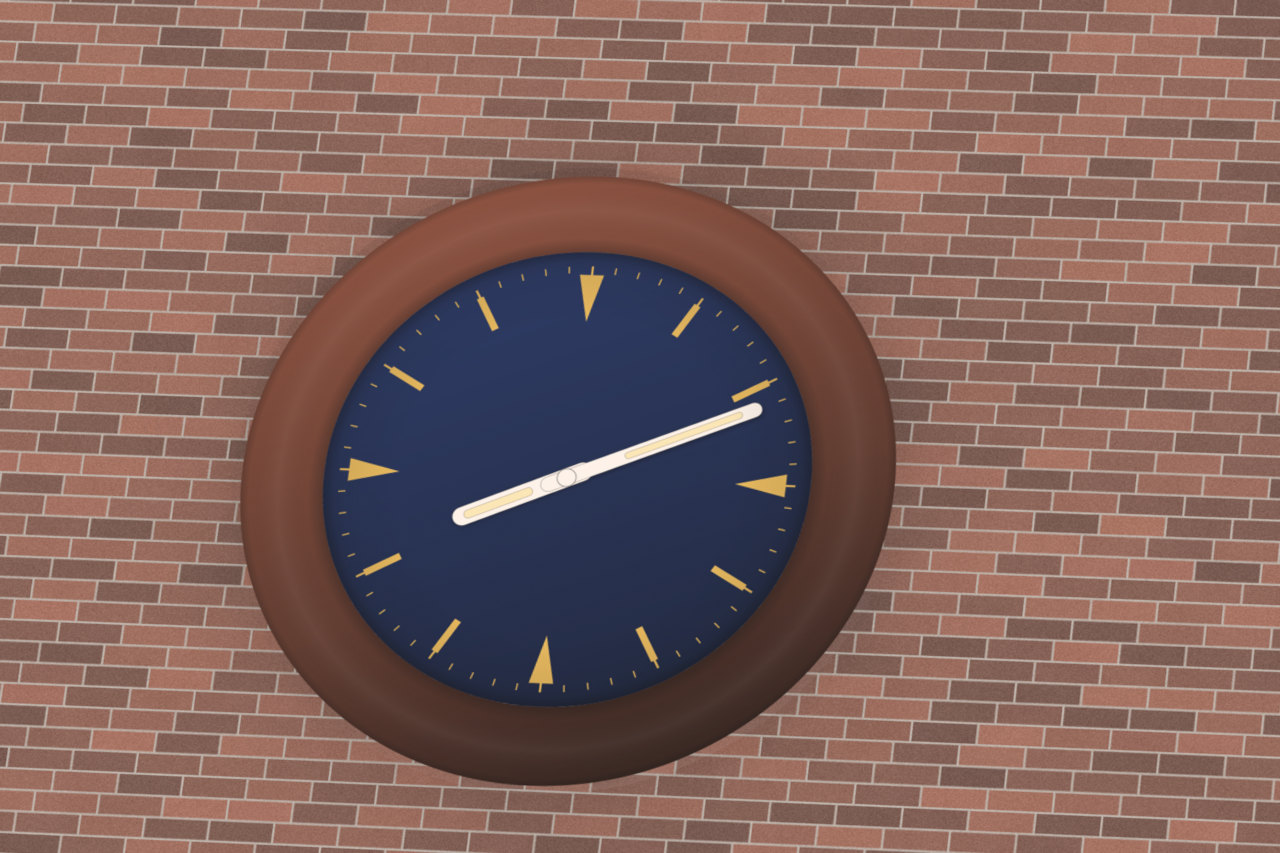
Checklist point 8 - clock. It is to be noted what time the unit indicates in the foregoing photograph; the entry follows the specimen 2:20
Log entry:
8:11
